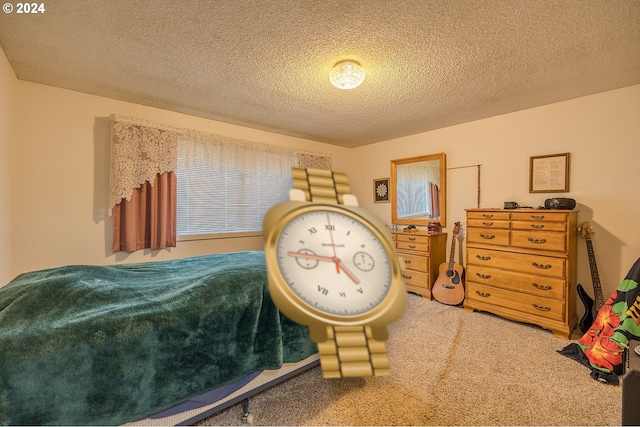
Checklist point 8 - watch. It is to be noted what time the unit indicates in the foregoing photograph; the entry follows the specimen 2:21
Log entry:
4:46
